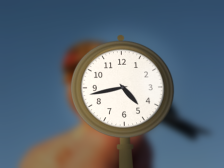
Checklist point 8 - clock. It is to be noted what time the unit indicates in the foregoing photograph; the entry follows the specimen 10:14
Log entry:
4:43
